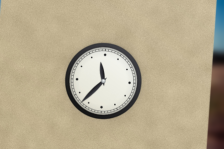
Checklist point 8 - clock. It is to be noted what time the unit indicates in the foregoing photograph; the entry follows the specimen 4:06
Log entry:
11:37
